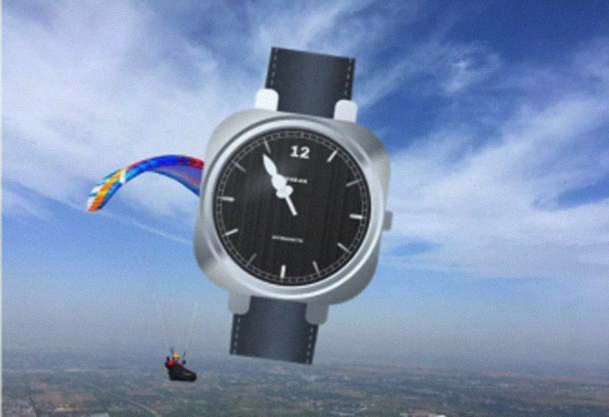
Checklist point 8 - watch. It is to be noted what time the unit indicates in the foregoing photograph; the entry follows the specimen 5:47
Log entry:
10:54
